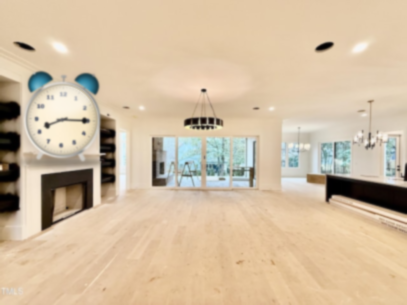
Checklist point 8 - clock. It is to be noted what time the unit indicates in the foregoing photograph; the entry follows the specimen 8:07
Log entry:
8:15
